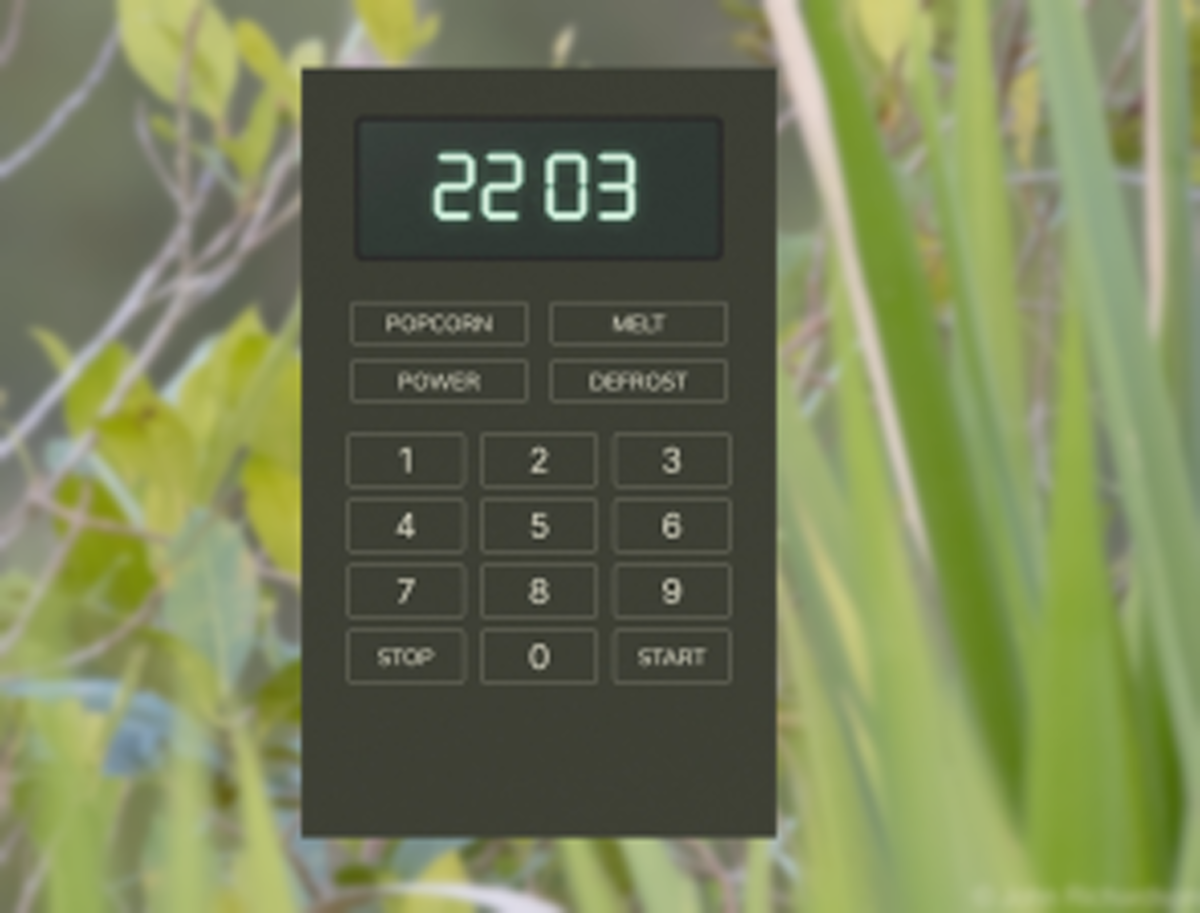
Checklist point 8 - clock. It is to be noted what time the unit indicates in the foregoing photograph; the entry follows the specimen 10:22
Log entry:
22:03
